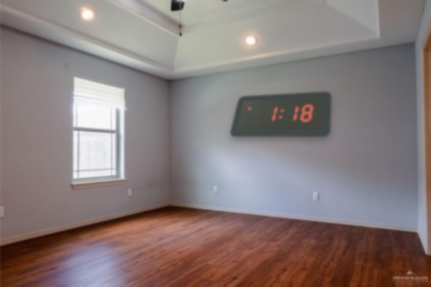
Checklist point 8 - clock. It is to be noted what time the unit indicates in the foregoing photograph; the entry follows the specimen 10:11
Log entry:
1:18
